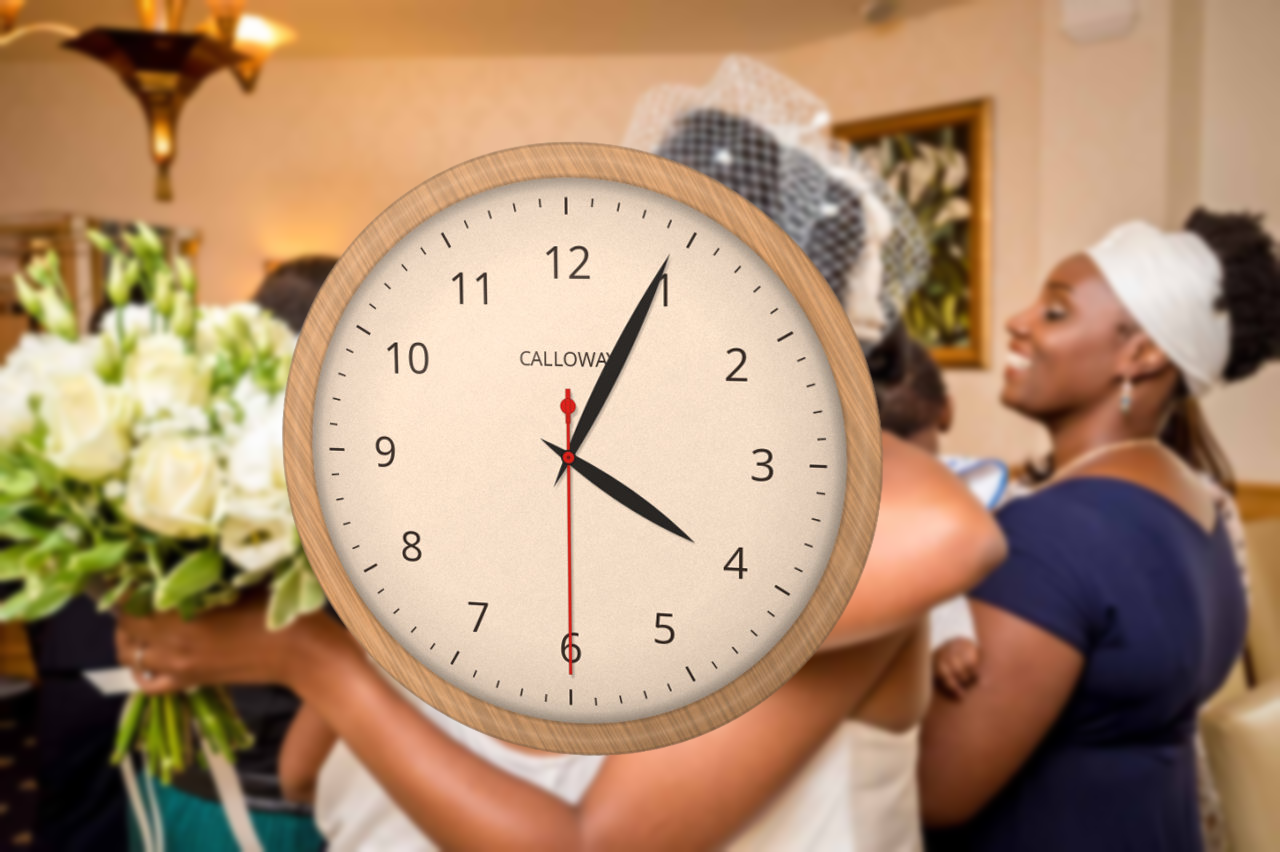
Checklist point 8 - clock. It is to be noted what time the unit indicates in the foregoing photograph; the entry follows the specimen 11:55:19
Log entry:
4:04:30
